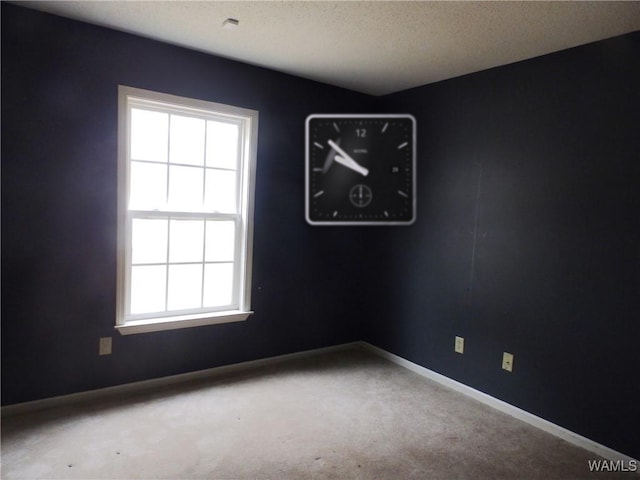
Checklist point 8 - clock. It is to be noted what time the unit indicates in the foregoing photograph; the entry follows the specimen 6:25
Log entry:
9:52
